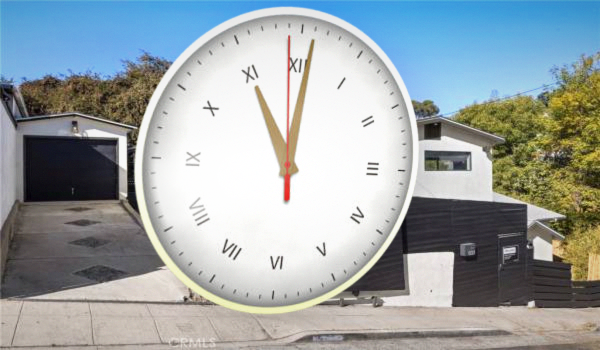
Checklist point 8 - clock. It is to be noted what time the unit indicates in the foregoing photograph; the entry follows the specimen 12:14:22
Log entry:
11:00:59
